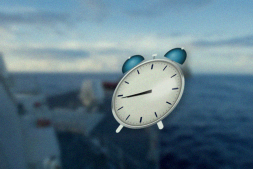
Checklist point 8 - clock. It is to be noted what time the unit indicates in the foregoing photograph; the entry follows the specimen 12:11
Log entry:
8:44
